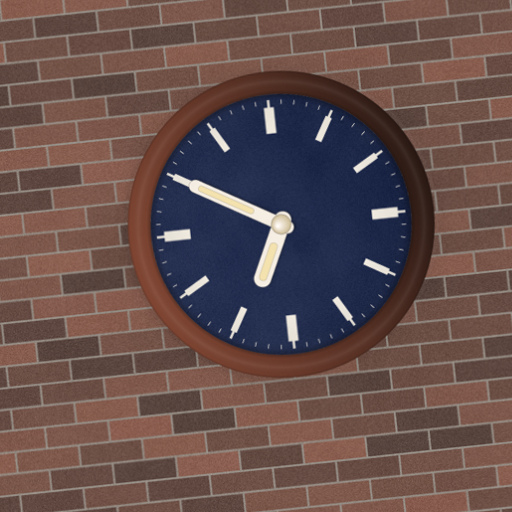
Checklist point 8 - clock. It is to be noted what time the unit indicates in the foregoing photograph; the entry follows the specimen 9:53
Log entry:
6:50
